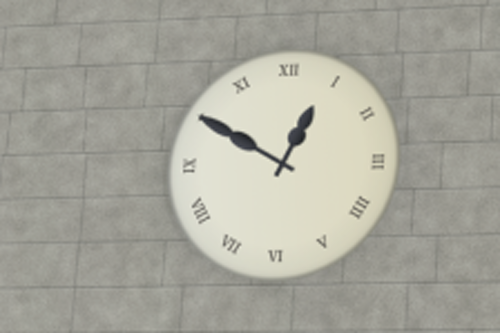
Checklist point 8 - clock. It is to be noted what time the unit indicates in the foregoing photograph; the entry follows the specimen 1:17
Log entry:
12:50
